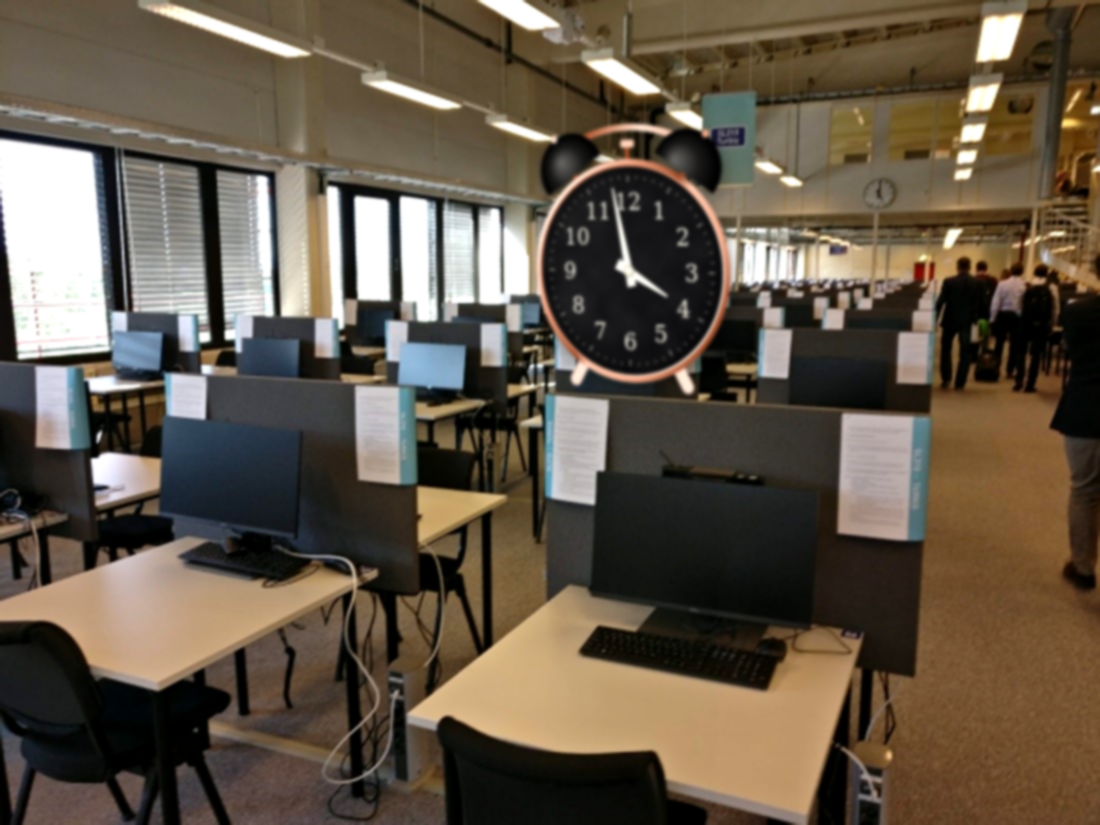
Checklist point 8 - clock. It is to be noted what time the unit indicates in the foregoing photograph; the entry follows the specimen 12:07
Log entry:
3:58
